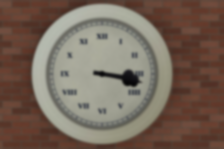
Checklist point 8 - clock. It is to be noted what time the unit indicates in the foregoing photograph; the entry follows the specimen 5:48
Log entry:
3:17
